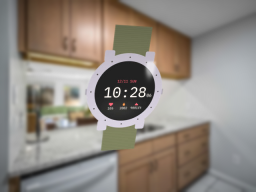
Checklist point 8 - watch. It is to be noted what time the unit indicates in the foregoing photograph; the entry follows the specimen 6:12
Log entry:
10:28
